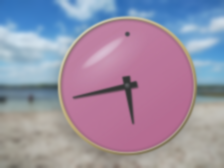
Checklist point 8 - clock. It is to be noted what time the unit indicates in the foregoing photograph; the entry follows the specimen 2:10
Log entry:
5:43
